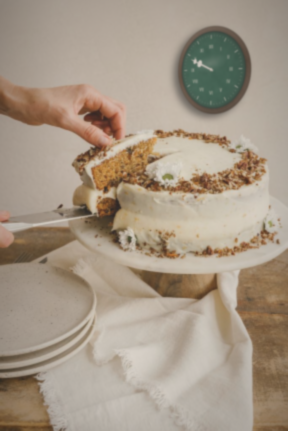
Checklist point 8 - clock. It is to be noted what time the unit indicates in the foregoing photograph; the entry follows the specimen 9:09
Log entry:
9:49
